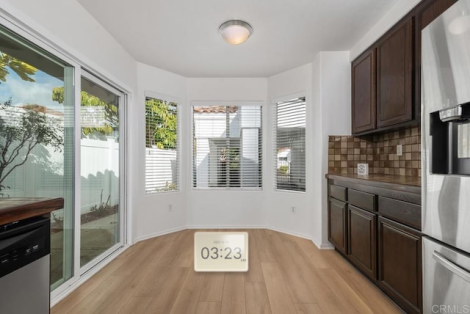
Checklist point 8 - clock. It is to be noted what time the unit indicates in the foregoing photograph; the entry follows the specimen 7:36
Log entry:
3:23
